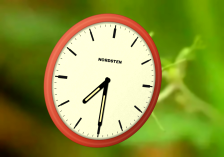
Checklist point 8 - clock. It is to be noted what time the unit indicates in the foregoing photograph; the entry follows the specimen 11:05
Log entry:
7:30
